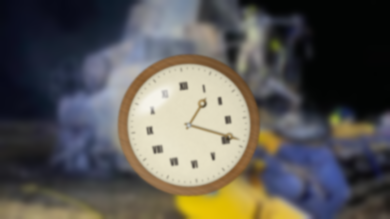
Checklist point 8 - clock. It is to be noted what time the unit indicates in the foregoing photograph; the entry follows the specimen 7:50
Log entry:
1:19
